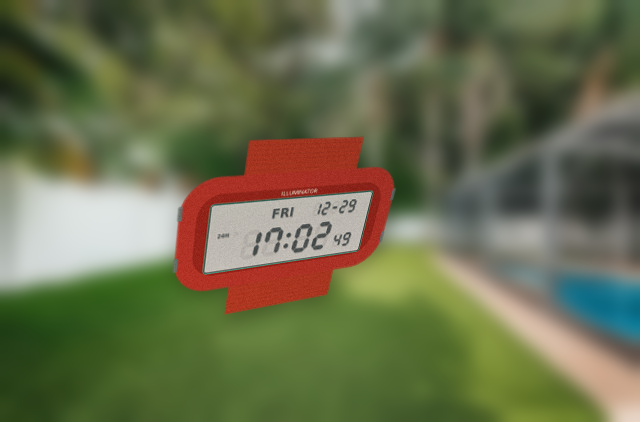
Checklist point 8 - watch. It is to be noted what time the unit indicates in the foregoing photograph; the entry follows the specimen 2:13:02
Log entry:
17:02:49
